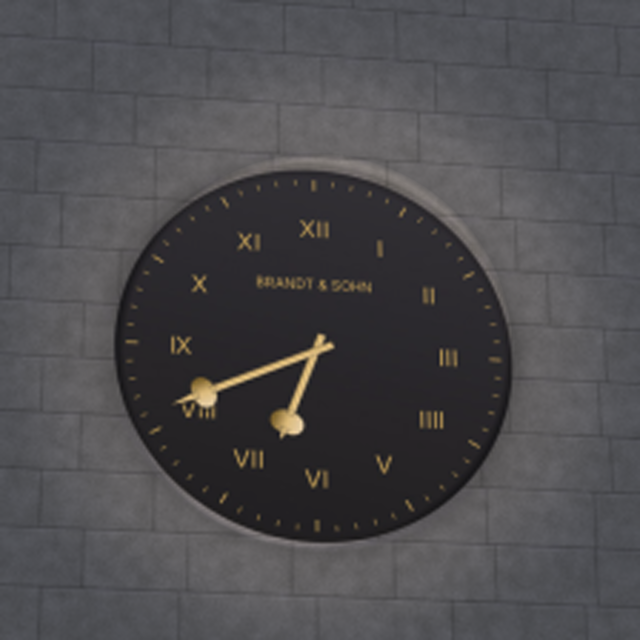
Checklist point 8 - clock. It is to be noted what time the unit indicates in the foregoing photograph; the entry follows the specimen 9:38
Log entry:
6:41
